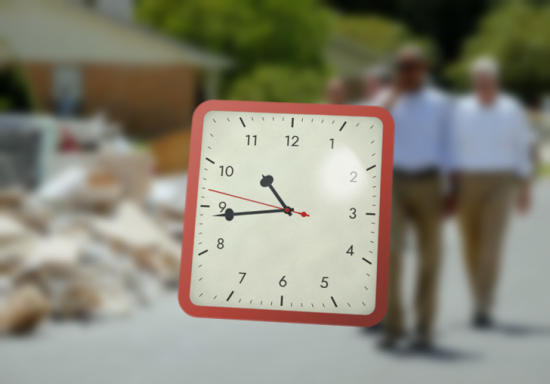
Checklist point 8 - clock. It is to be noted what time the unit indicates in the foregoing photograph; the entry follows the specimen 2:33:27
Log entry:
10:43:47
